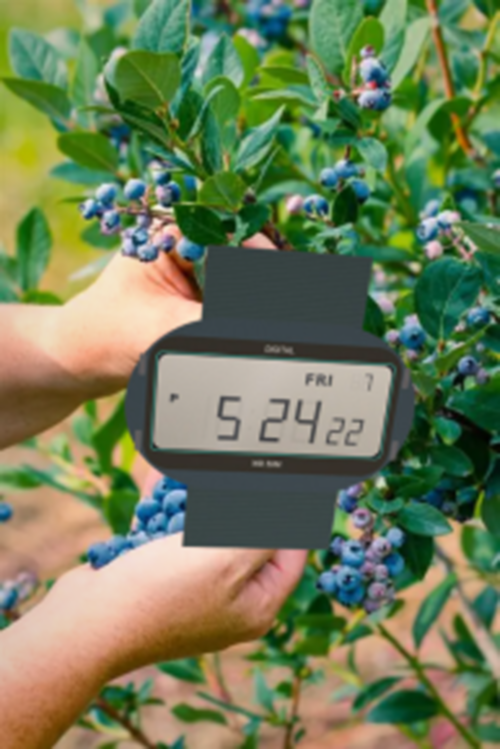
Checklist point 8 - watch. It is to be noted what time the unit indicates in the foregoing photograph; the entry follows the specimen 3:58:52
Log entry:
5:24:22
